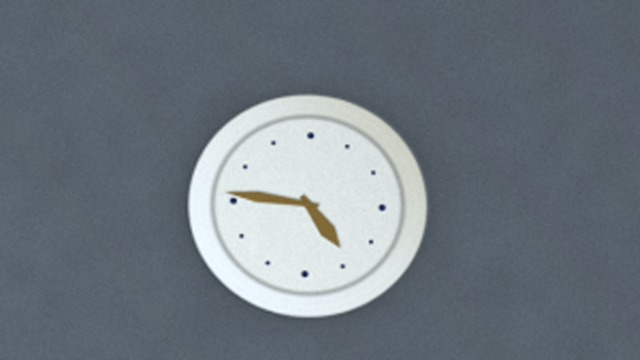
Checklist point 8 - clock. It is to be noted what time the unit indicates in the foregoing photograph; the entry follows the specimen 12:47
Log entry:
4:46
